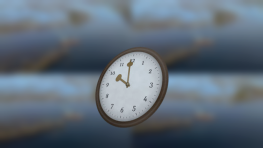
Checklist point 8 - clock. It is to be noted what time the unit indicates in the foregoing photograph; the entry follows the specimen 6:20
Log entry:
9:59
